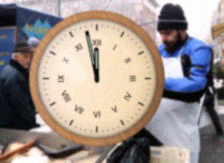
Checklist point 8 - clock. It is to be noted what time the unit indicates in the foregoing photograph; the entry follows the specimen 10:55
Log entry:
11:58
